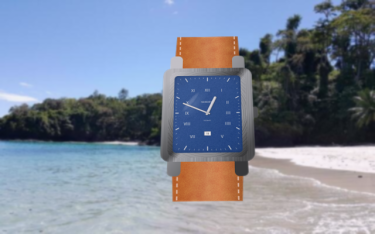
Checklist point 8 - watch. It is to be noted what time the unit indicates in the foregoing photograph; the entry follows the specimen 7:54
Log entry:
12:49
